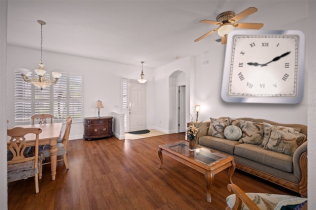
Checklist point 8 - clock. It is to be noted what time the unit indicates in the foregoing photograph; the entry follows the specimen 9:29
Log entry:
9:10
